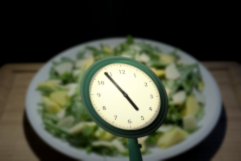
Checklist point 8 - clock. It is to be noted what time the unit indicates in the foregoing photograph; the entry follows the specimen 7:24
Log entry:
4:54
